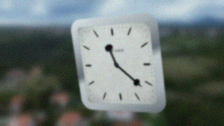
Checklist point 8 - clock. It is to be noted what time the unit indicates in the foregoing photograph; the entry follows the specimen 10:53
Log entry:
11:22
